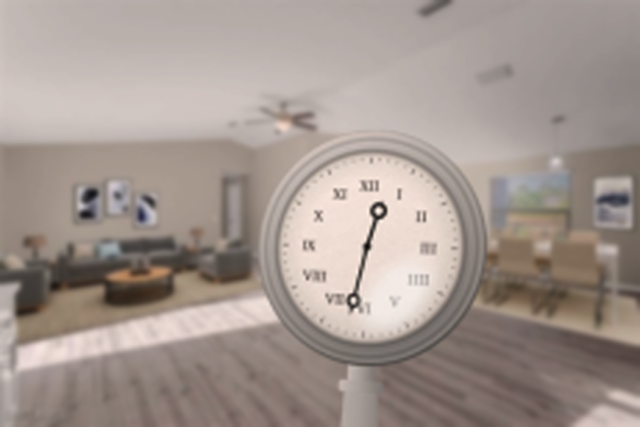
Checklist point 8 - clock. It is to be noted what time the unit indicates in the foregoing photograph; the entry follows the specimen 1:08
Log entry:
12:32
